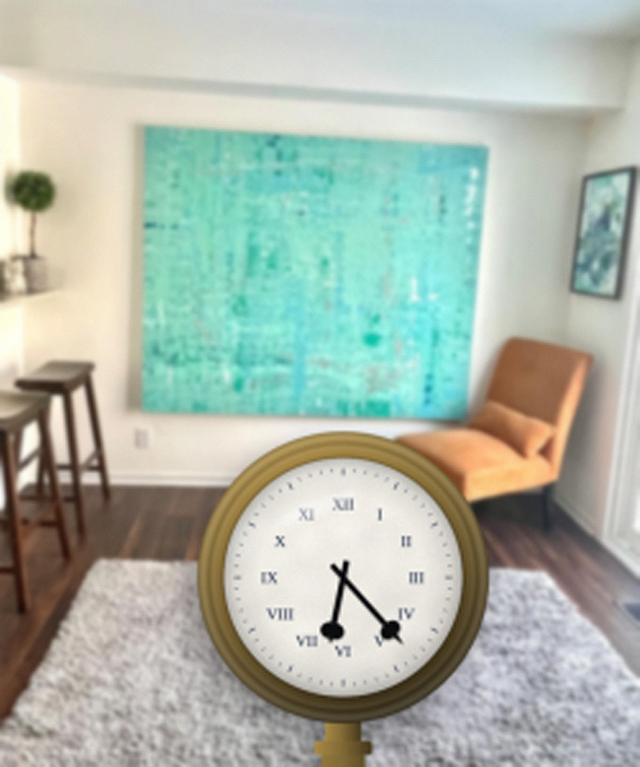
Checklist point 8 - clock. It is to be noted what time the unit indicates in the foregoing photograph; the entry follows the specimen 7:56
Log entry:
6:23
